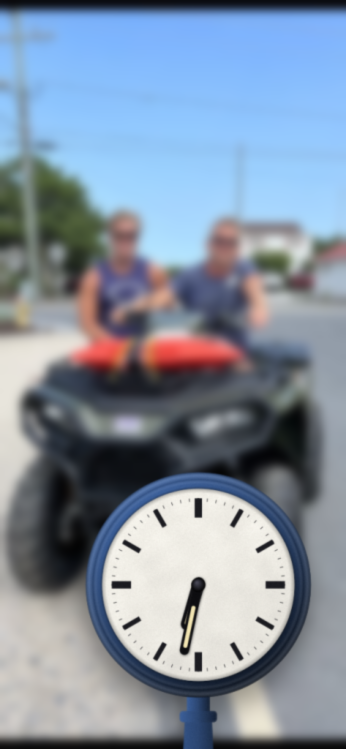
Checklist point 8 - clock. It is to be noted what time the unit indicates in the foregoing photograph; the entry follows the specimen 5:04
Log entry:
6:32
